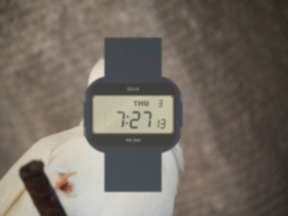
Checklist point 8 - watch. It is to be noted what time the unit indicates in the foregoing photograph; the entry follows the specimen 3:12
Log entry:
7:27
